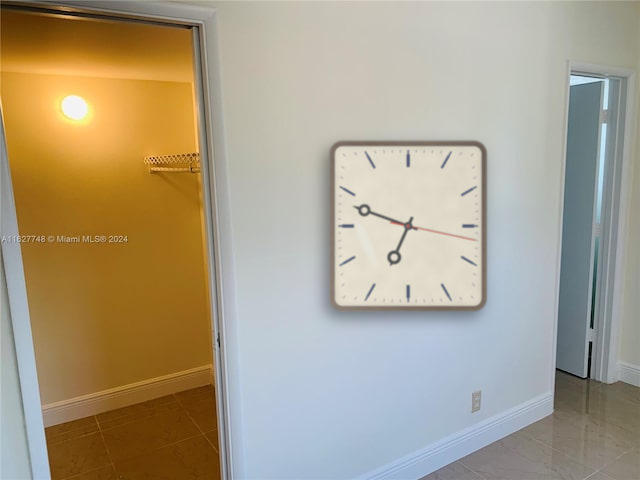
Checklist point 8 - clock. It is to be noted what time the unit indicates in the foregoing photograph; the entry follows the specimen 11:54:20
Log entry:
6:48:17
